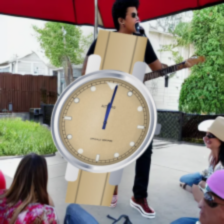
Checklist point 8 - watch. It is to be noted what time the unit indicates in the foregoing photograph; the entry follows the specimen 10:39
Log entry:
12:01
